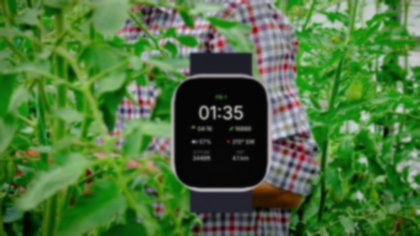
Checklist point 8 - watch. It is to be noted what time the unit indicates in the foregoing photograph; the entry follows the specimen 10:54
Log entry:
1:35
